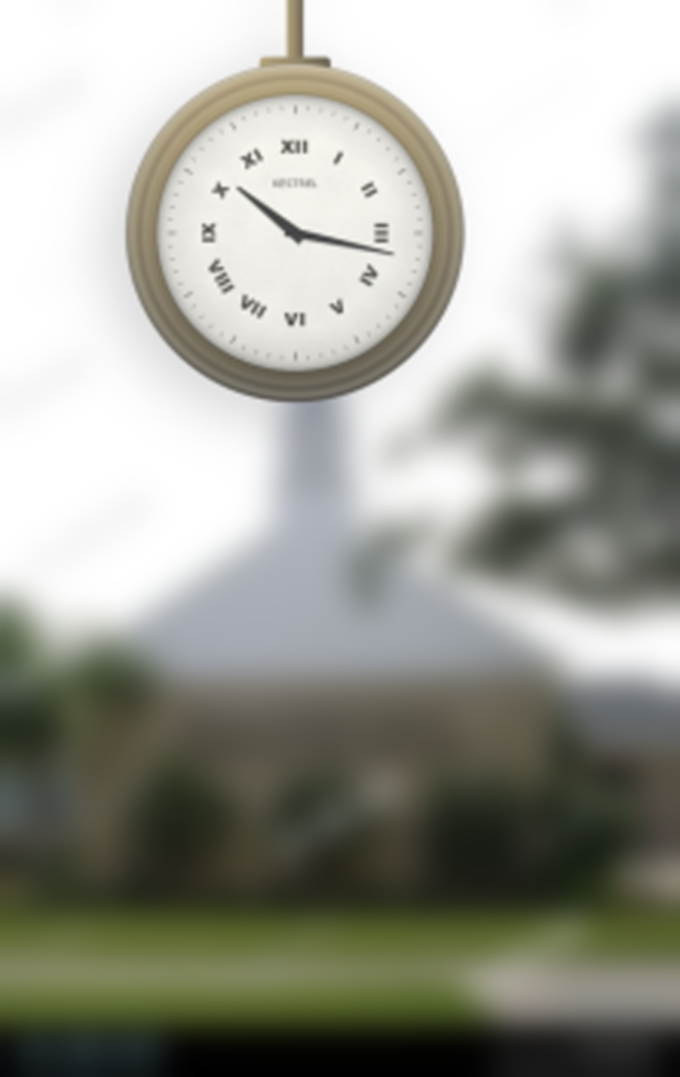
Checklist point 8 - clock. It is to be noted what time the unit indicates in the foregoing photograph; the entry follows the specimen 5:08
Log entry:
10:17
